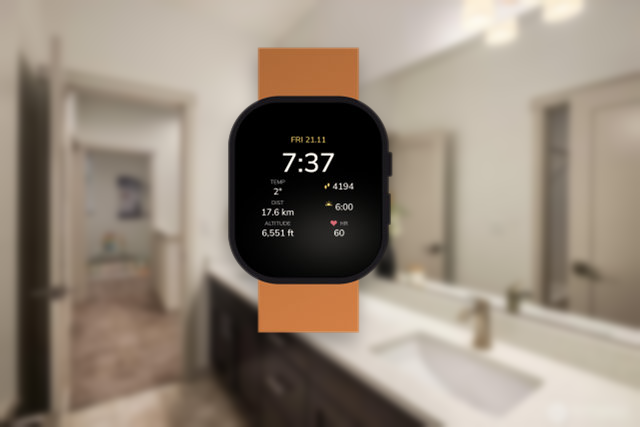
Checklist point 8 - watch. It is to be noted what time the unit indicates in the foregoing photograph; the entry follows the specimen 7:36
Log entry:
7:37
